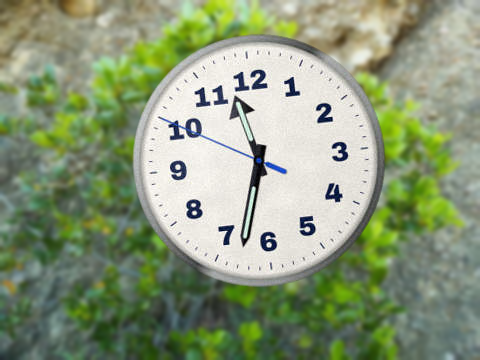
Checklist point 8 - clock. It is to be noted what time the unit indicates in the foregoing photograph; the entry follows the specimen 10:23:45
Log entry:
11:32:50
